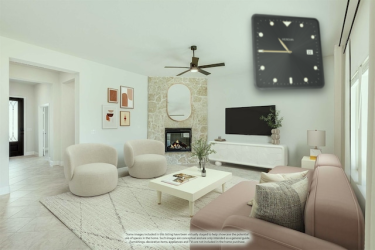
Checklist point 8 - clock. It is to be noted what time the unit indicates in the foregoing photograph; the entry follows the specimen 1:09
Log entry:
10:45
